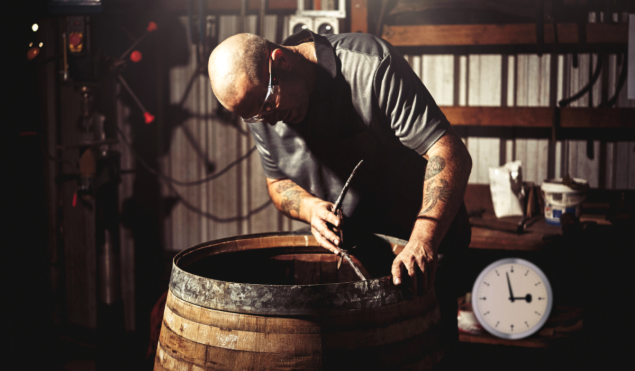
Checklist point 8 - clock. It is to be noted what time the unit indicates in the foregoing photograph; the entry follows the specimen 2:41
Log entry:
2:58
